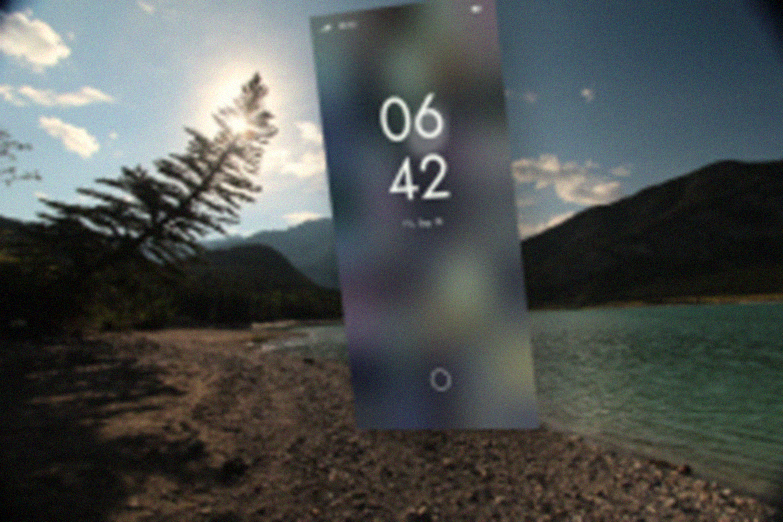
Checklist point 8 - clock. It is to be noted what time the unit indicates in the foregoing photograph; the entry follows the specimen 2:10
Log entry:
6:42
